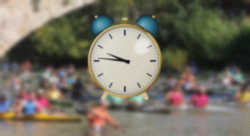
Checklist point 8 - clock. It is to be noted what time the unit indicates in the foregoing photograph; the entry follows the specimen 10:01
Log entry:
9:46
